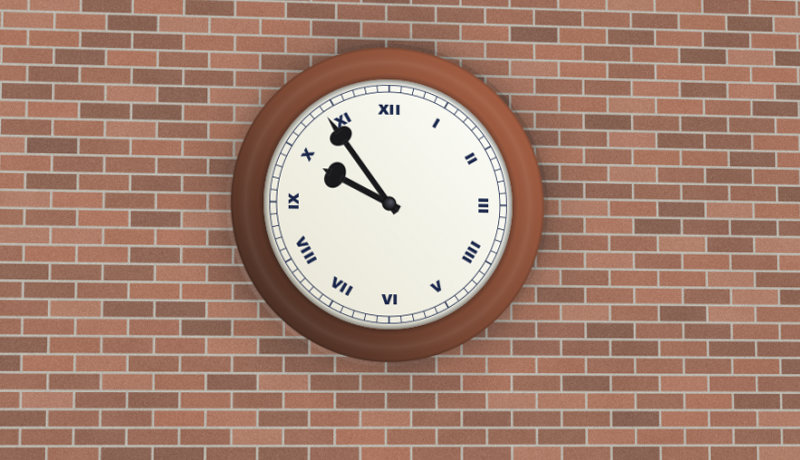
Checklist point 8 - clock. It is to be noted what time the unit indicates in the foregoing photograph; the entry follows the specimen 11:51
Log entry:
9:54
